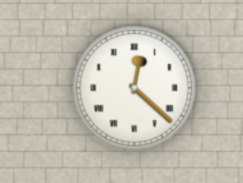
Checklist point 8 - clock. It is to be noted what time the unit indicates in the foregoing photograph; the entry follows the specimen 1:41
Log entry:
12:22
